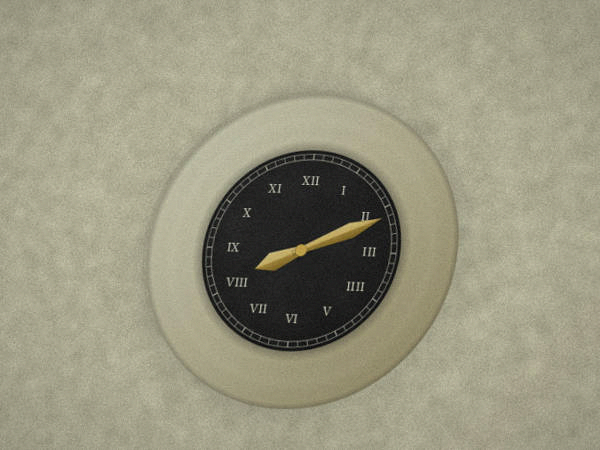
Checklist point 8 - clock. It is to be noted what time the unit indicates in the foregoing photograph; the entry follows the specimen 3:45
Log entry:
8:11
